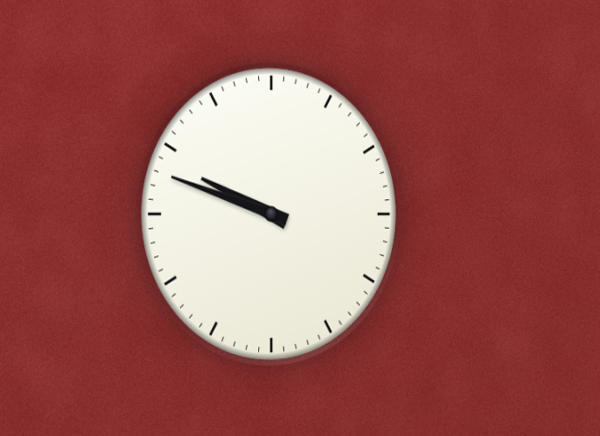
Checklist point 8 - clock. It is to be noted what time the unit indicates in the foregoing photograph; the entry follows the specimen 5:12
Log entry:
9:48
